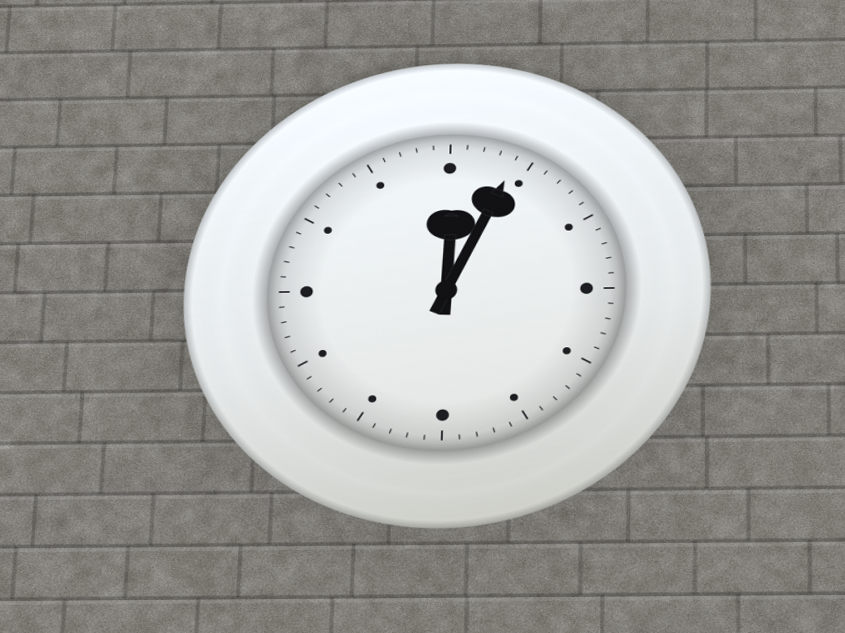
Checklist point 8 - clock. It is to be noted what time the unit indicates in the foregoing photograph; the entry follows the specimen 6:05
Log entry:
12:04
